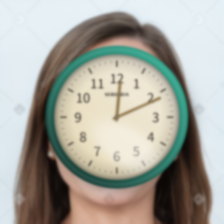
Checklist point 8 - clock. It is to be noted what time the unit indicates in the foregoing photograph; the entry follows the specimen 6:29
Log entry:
12:11
